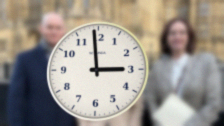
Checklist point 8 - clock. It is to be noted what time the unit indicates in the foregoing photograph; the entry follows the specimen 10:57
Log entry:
2:59
